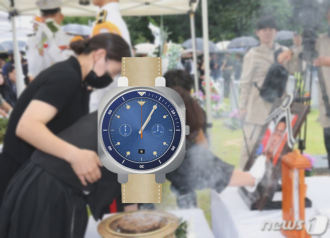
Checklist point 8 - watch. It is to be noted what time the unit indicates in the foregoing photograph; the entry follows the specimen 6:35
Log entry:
1:05
